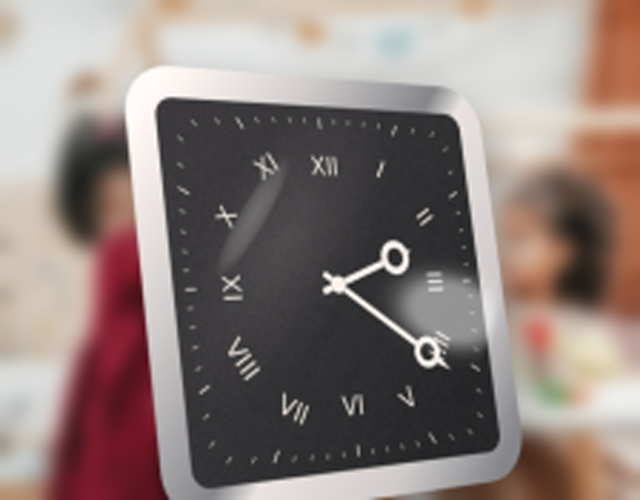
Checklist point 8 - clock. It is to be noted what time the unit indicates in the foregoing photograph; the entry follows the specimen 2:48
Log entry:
2:21
